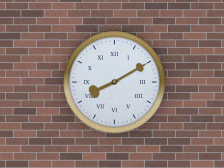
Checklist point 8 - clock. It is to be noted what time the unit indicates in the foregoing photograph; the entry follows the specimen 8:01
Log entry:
8:10
